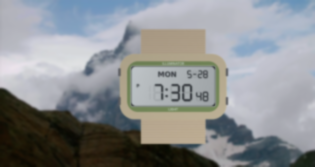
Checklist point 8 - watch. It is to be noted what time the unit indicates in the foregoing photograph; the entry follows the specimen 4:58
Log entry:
7:30
